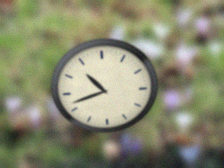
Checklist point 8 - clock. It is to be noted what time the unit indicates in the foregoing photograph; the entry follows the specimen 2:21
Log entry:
10:42
